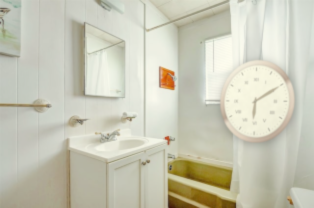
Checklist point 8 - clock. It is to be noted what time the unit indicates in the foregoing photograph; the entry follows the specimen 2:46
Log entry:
6:10
